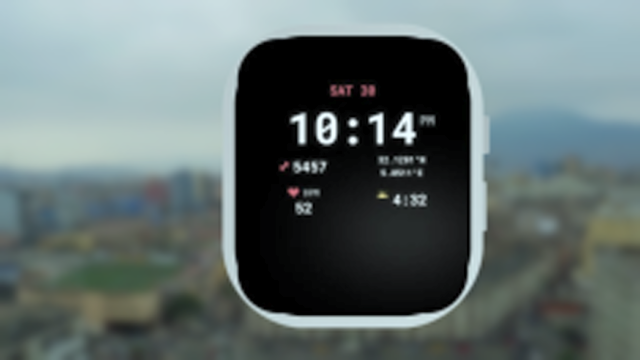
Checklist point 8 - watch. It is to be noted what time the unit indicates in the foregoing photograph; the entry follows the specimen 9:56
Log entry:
10:14
